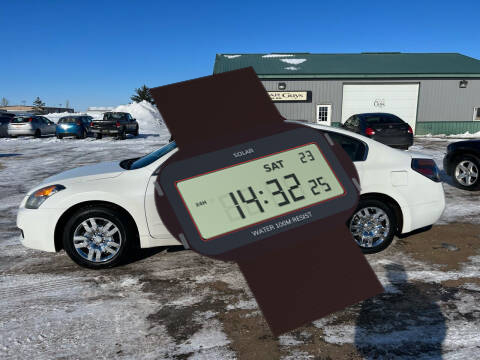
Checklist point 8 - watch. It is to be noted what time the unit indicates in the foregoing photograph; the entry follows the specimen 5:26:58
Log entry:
14:32:25
